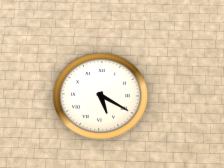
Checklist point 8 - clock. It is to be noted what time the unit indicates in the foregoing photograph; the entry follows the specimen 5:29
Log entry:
5:20
